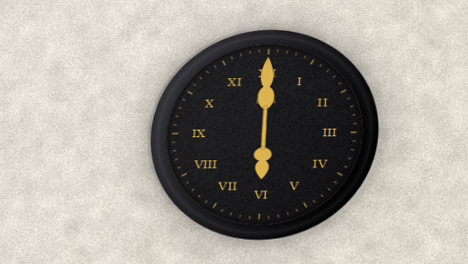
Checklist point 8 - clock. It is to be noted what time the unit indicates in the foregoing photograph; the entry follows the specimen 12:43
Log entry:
6:00
